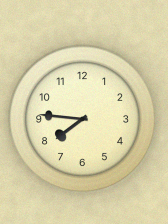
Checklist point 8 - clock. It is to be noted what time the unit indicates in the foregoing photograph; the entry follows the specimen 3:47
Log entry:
7:46
